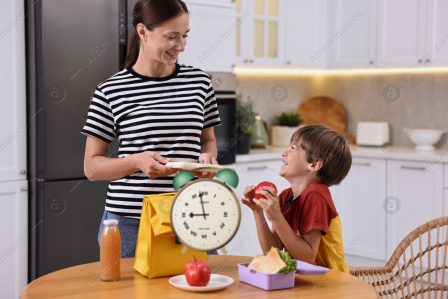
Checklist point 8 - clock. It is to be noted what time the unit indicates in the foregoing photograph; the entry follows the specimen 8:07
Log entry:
8:58
